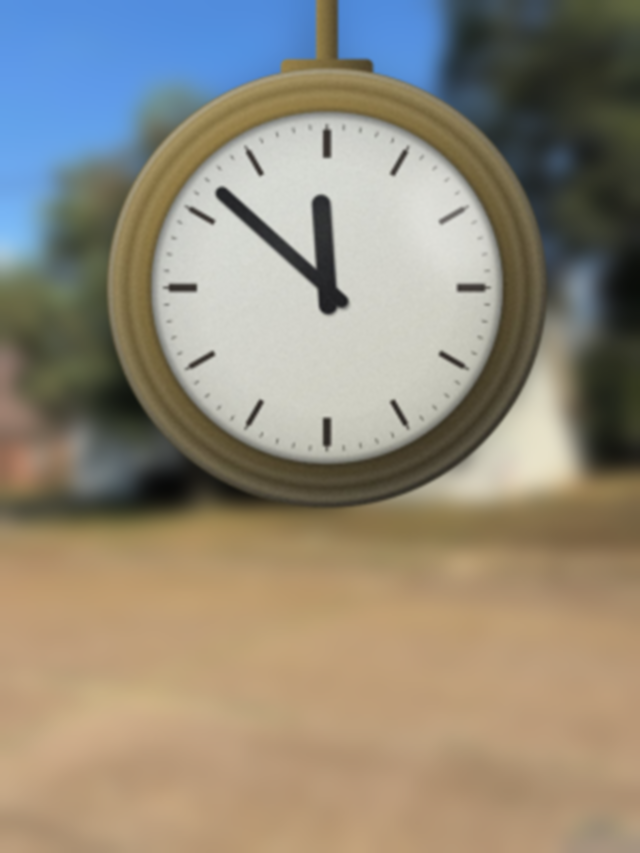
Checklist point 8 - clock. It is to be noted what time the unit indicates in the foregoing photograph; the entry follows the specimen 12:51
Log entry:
11:52
